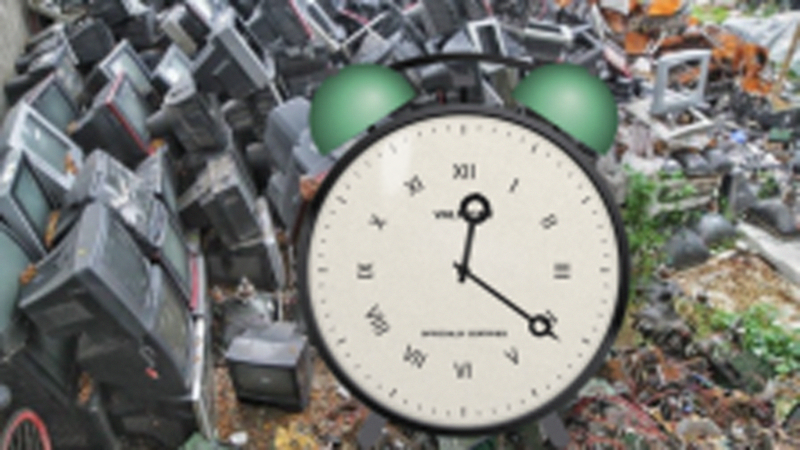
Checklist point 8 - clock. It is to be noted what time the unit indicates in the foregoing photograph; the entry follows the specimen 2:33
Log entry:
12:21
